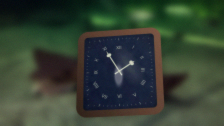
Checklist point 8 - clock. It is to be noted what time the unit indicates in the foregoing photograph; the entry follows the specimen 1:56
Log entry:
1:55
